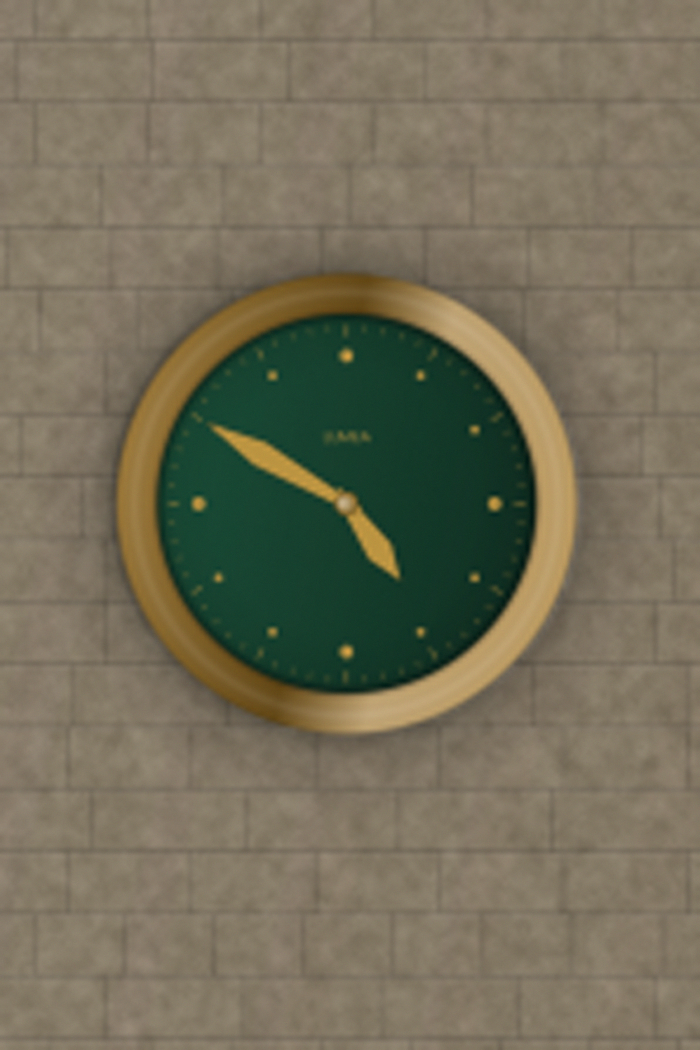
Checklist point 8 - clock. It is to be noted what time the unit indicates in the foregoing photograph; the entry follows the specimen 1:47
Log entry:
4:50
